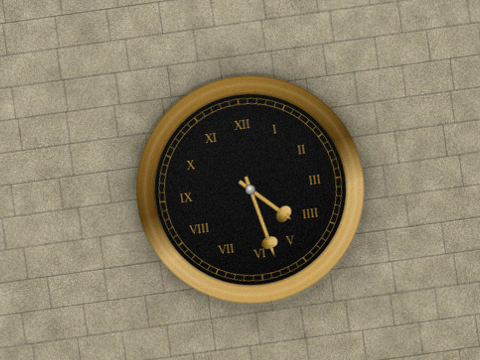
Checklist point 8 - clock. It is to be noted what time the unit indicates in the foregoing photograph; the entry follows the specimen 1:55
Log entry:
4:28
